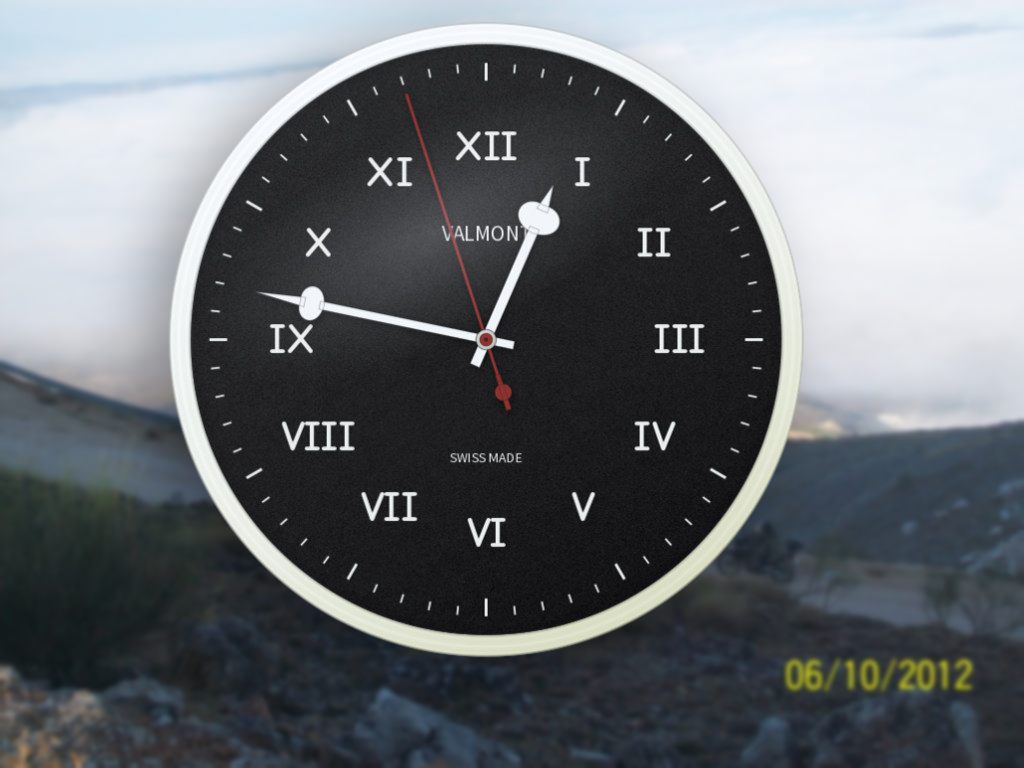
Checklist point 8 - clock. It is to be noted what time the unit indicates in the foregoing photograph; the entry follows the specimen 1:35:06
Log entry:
12:46:57
